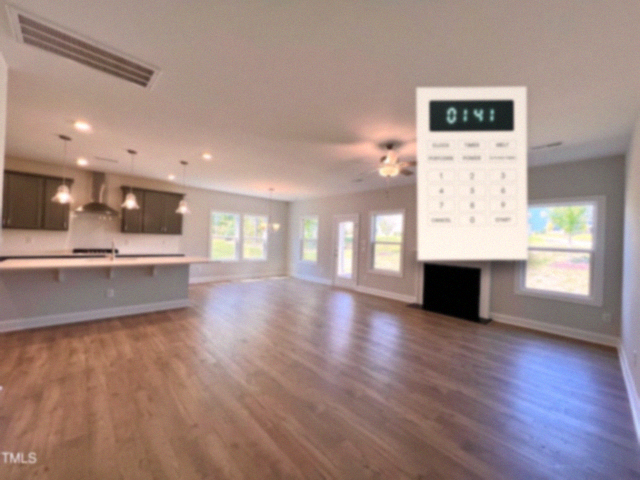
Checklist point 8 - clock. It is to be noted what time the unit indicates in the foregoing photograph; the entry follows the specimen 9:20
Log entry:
1:41
